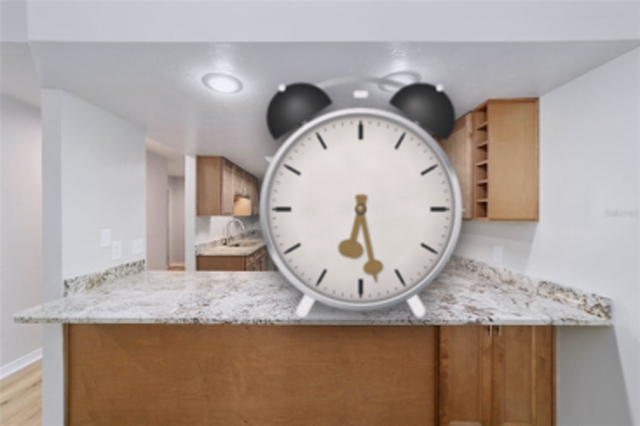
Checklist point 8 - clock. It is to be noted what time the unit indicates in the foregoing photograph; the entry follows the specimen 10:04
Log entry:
6:28
